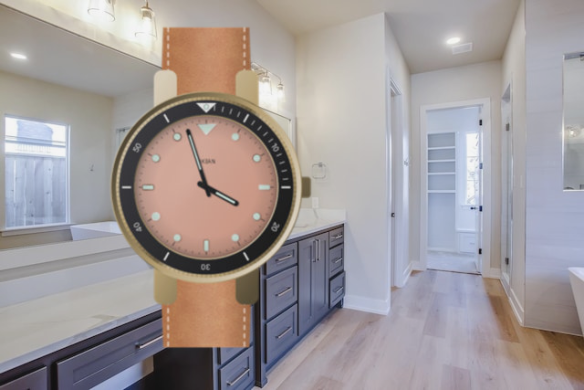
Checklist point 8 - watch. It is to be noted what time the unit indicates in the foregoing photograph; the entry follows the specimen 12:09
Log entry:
3:57
